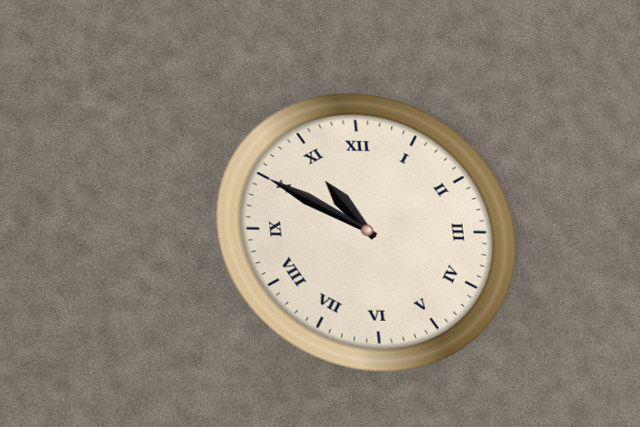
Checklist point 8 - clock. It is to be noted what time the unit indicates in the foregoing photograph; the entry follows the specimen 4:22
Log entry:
10:50
